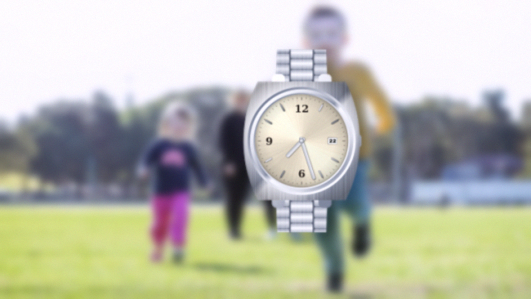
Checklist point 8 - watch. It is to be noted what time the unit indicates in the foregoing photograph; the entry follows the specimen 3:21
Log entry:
7:27
